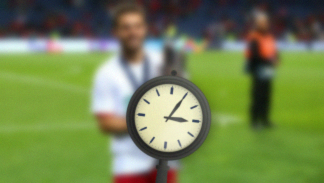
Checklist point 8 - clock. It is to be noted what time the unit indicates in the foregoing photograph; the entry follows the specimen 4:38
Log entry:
3:05
